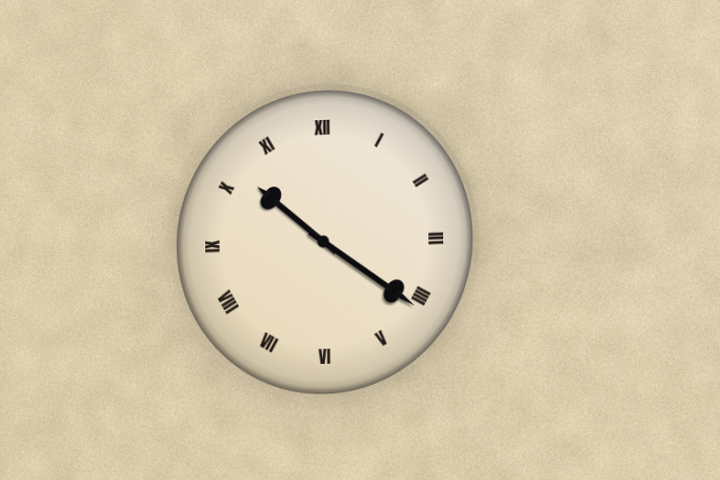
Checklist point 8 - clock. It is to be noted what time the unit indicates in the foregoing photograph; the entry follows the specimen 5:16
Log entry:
10:21
